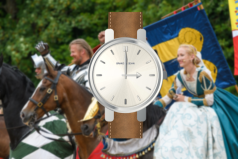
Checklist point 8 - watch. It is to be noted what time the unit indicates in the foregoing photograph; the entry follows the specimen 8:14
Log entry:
3:00
